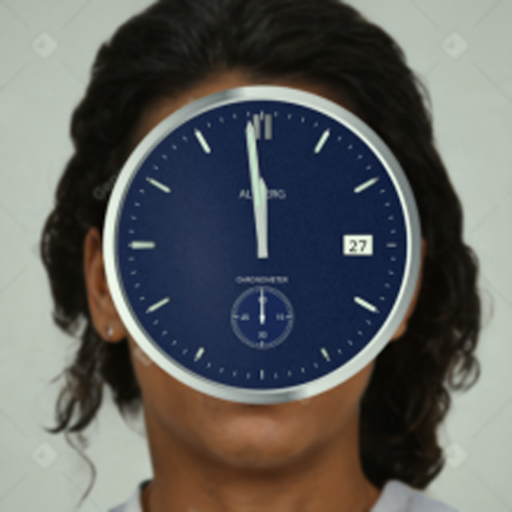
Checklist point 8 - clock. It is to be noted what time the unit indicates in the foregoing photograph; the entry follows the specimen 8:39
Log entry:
11:59
